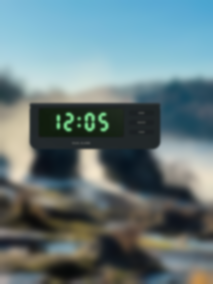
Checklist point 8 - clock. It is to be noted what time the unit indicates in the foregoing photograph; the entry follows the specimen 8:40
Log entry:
12:05
